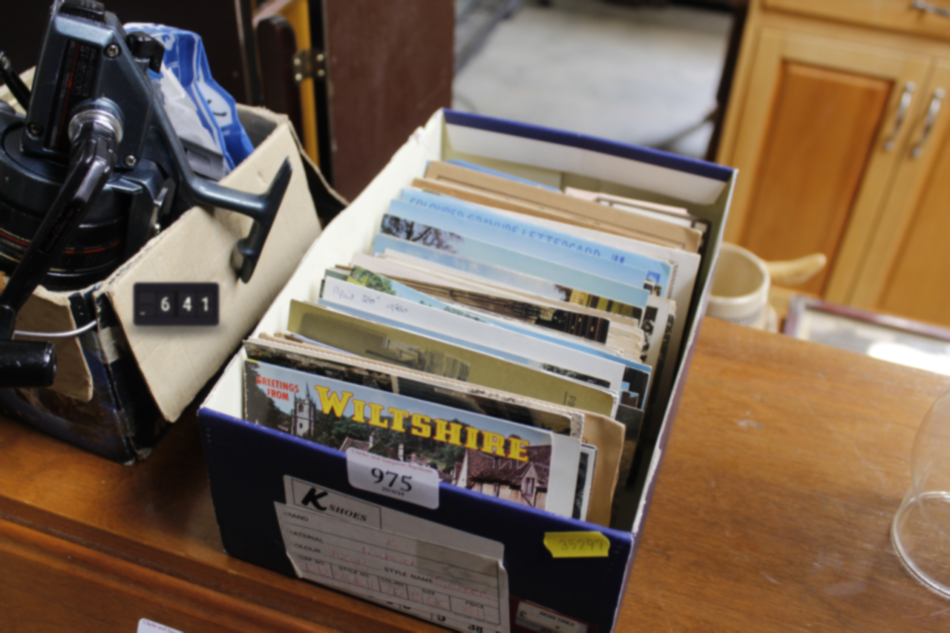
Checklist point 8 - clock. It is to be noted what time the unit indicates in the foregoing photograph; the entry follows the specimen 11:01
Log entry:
6:41
